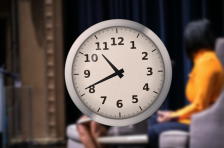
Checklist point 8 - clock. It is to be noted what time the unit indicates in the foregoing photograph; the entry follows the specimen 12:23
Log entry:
10:41
